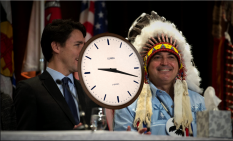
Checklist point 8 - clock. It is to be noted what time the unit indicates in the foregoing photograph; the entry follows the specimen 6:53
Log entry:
9:18
